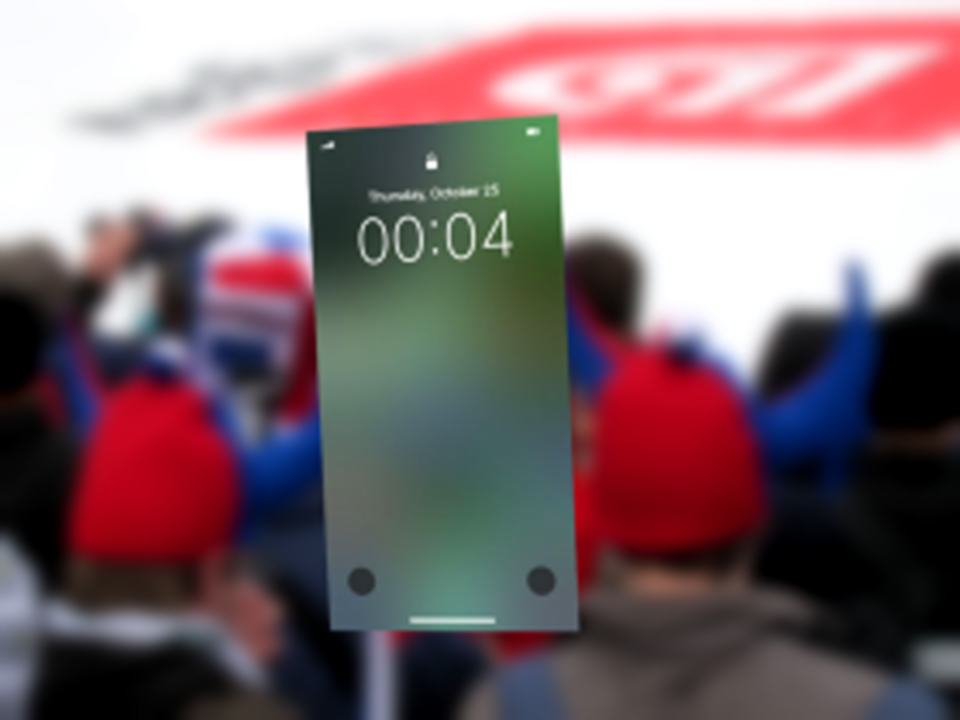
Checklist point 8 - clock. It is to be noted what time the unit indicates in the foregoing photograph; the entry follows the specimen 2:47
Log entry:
0:04
